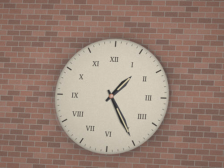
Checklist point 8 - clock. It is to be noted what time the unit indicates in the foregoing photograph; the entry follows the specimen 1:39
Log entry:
1:25
